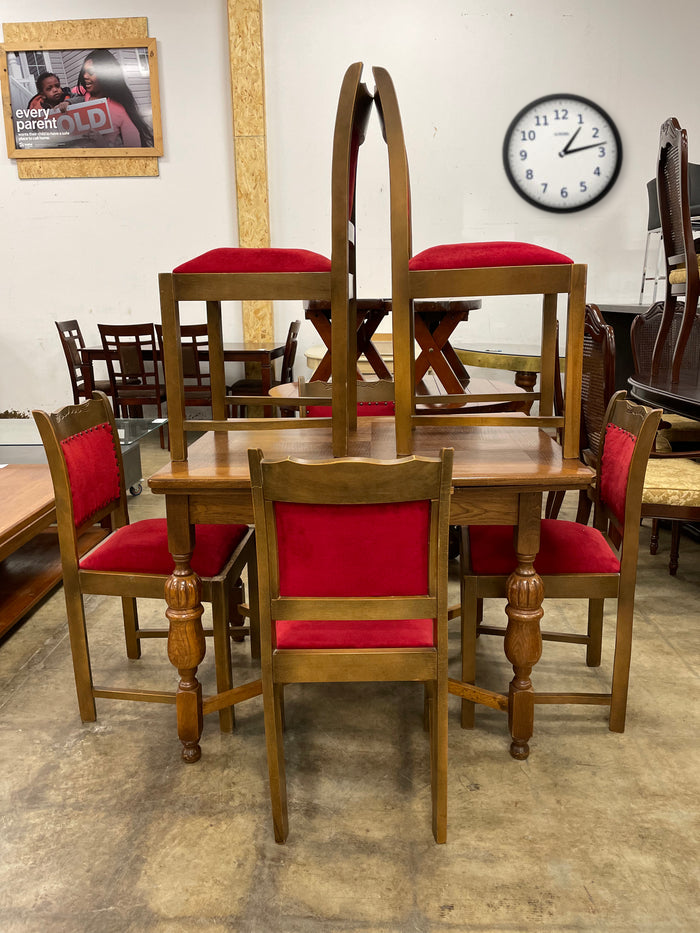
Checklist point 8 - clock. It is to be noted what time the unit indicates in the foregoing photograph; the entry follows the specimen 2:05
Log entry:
1:13
